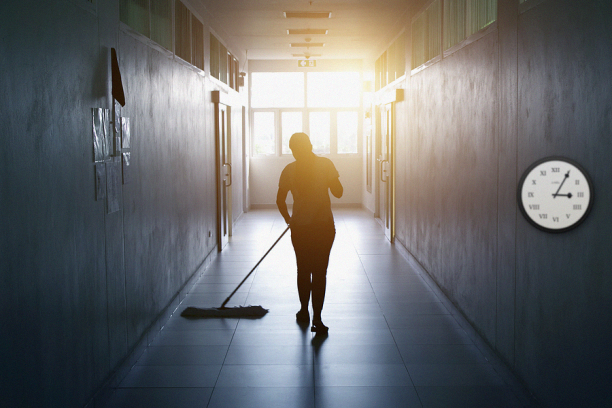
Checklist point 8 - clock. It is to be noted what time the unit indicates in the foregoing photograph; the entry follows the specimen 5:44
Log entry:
3:05
